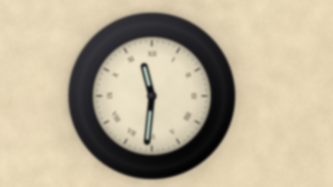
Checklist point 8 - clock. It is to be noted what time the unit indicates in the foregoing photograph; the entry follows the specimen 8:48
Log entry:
11:31
